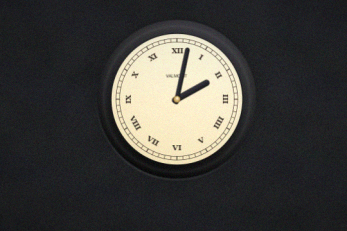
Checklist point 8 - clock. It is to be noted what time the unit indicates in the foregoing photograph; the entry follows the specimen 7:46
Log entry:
2:02
